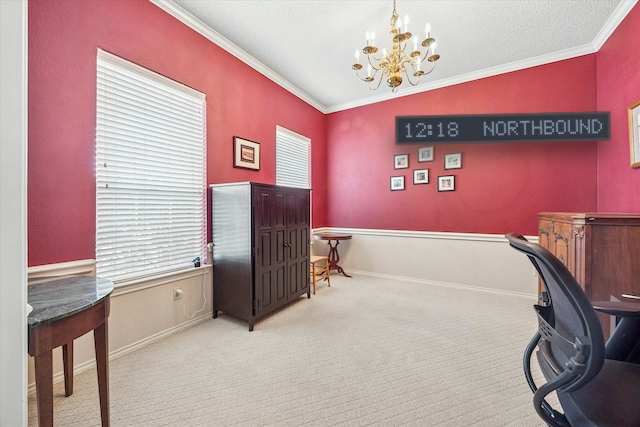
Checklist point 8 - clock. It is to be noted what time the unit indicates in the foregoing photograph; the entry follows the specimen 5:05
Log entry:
12:18
